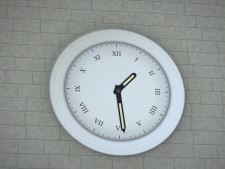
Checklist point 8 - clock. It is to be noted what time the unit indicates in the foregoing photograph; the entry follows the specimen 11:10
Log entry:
1:29
